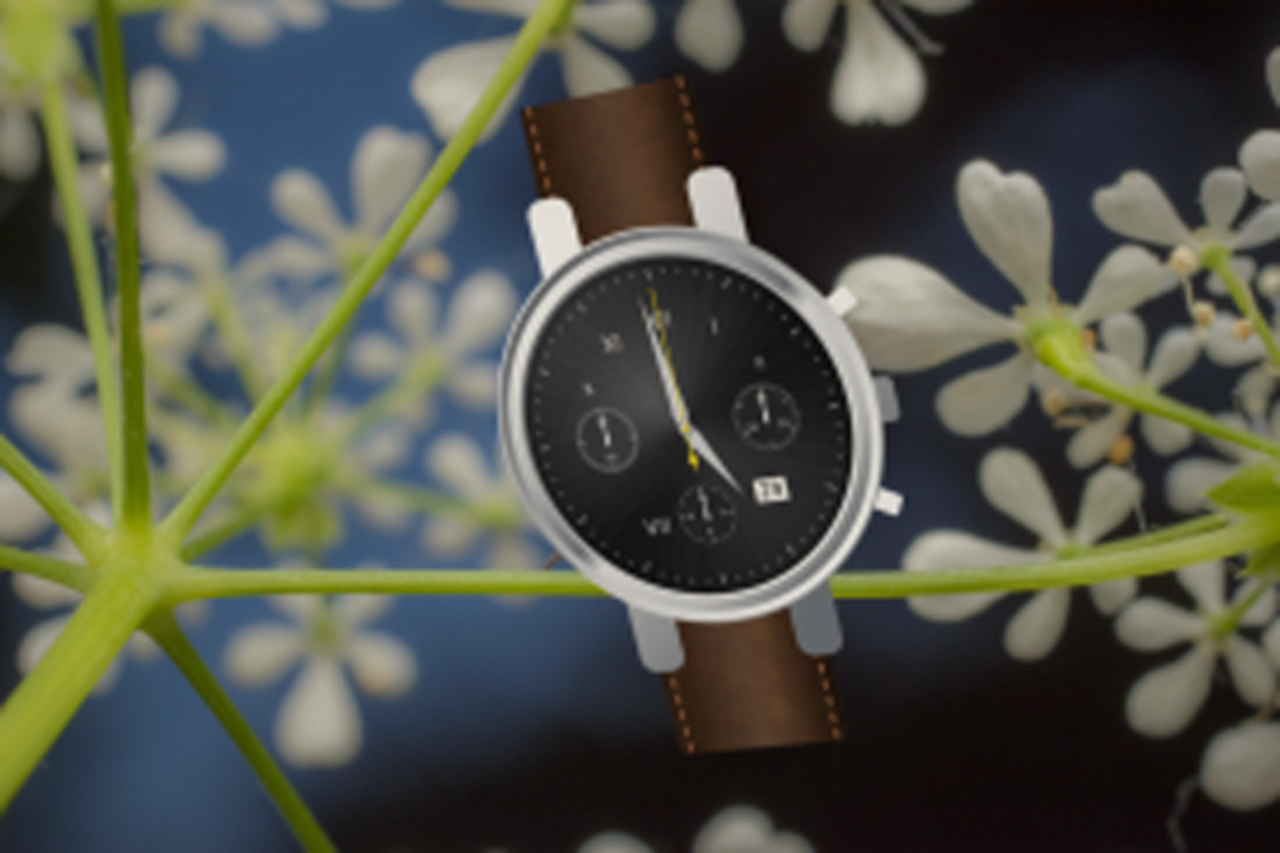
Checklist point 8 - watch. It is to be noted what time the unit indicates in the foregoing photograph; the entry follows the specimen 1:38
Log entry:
4:59
